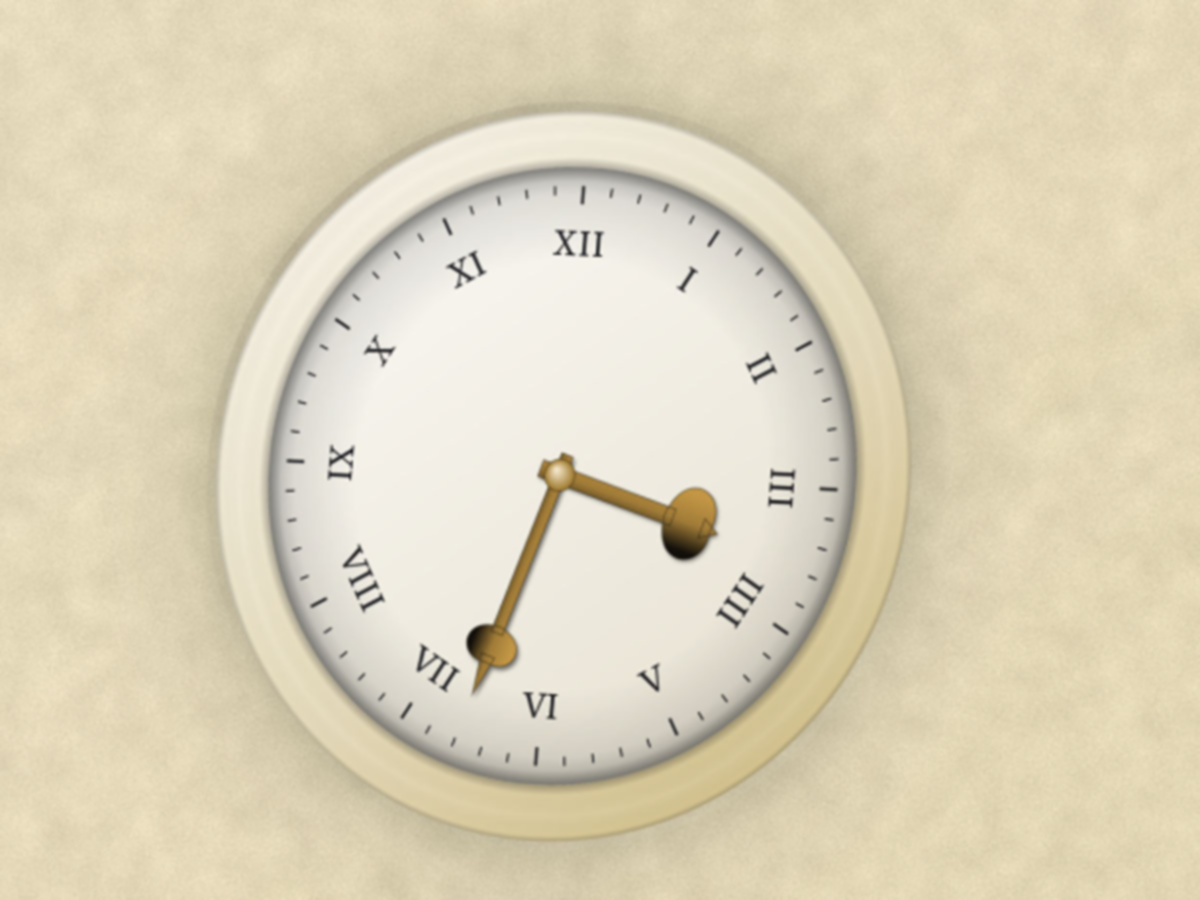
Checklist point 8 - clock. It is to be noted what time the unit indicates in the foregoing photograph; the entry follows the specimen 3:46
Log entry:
3:33
